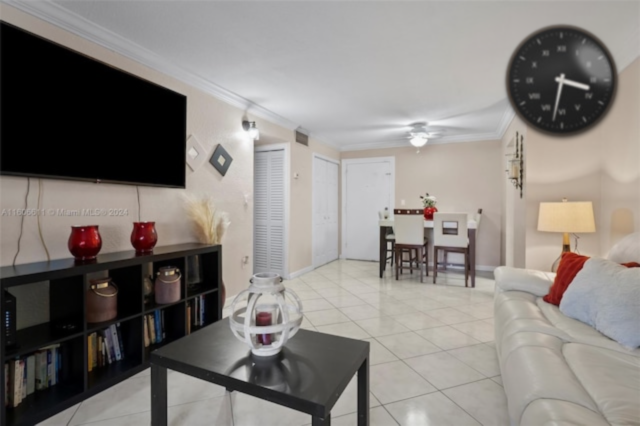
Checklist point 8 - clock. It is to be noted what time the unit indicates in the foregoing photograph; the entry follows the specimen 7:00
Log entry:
3:32
